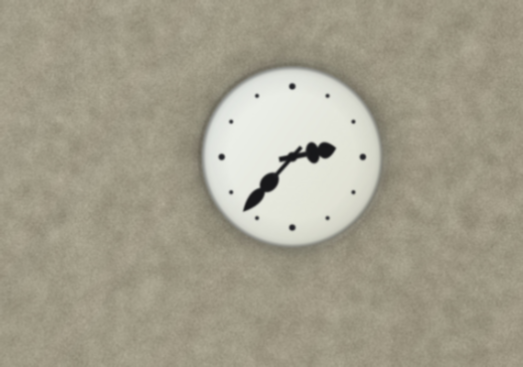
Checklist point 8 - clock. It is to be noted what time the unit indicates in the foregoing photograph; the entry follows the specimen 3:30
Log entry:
2:37
